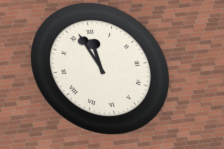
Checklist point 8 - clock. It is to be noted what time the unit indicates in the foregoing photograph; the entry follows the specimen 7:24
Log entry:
11:57
